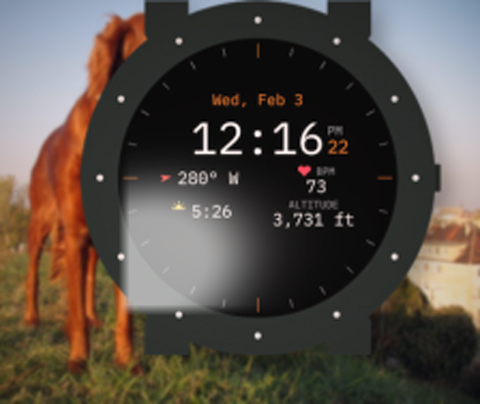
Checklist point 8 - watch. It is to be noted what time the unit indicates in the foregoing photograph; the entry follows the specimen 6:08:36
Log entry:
12:16:22
